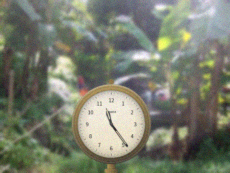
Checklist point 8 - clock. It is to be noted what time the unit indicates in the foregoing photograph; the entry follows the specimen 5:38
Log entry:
11:24
